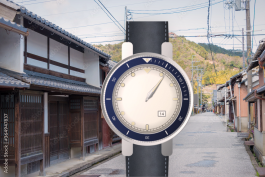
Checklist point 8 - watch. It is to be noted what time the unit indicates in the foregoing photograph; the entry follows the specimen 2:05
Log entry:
1:06
